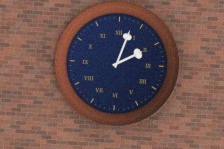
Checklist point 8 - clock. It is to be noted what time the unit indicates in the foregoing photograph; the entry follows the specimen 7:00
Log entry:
2:03
